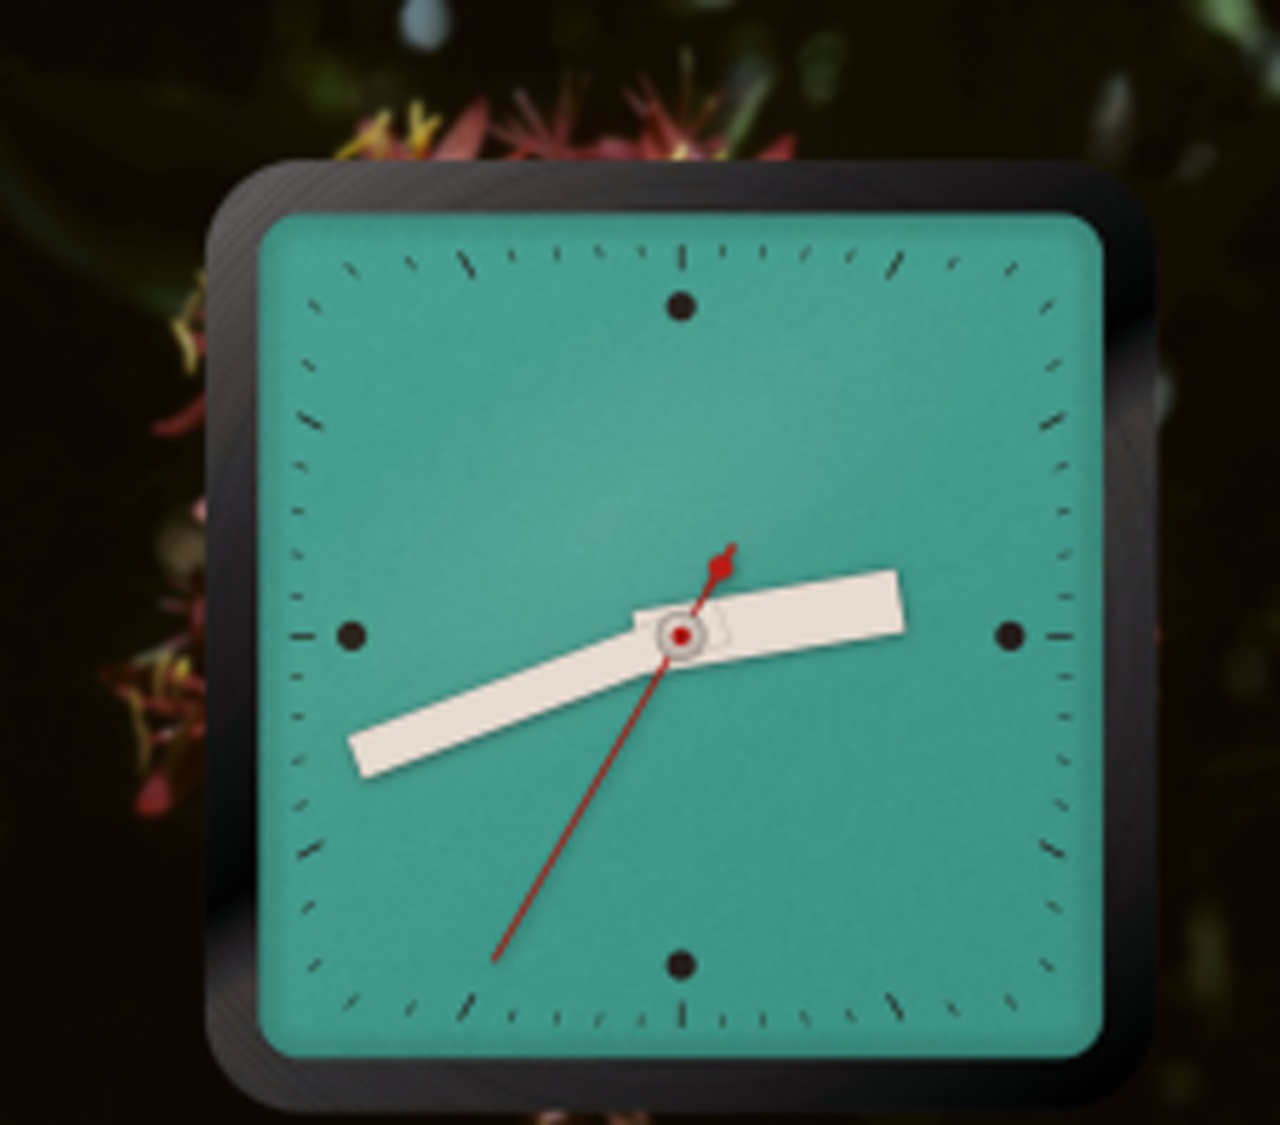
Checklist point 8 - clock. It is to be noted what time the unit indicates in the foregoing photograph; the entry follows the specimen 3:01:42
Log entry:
2:41:35
